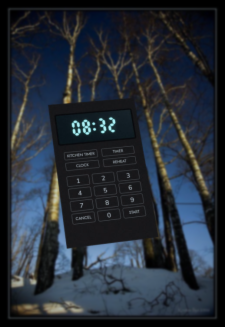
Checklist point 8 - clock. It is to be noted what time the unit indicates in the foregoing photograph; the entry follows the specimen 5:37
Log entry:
8:32
